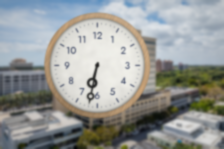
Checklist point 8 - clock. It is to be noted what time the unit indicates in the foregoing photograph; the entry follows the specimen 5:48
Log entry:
6:32
